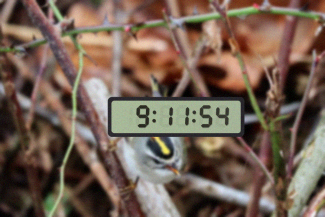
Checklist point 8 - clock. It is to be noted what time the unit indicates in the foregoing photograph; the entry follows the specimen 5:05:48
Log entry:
9:11:54
